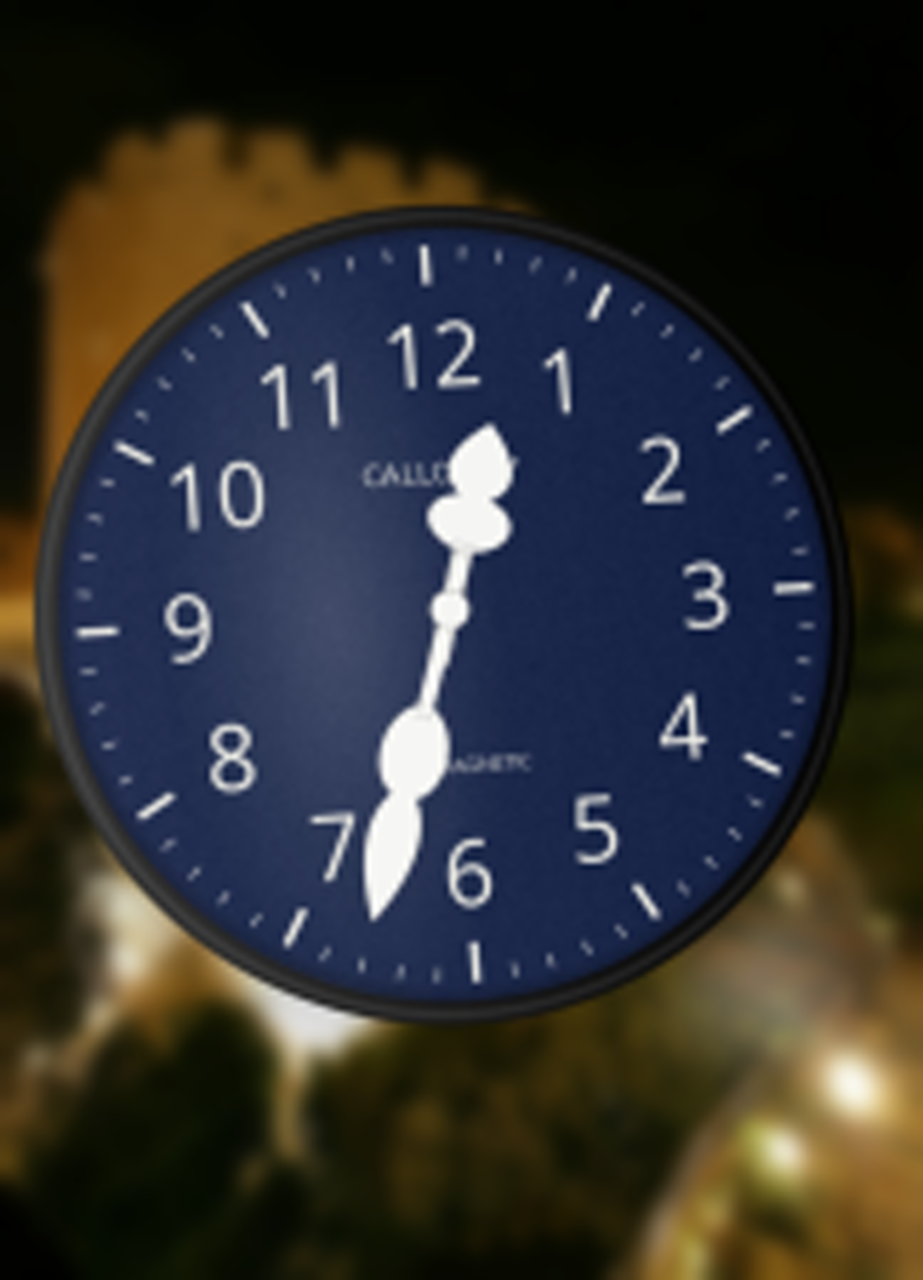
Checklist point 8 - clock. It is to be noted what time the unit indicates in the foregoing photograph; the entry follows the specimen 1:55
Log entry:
12:33
